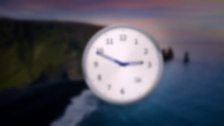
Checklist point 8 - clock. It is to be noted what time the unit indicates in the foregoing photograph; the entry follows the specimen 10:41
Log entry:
2:49
